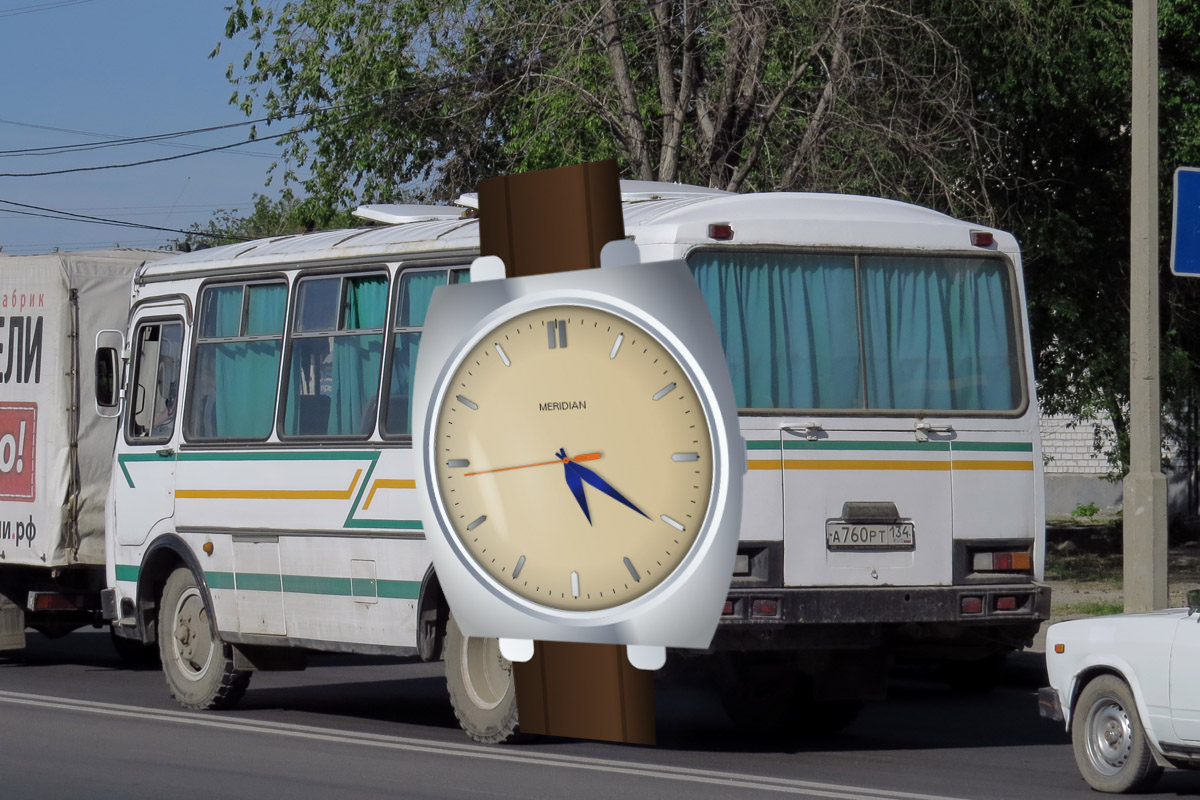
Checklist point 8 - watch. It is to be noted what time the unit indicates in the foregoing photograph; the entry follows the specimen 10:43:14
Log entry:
5:20:44
